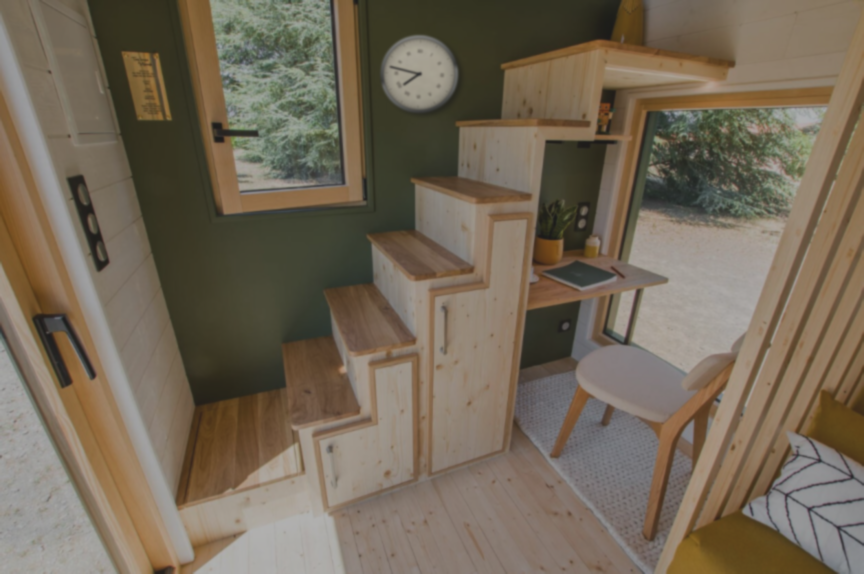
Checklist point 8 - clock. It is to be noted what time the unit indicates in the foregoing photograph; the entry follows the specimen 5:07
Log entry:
7:47
